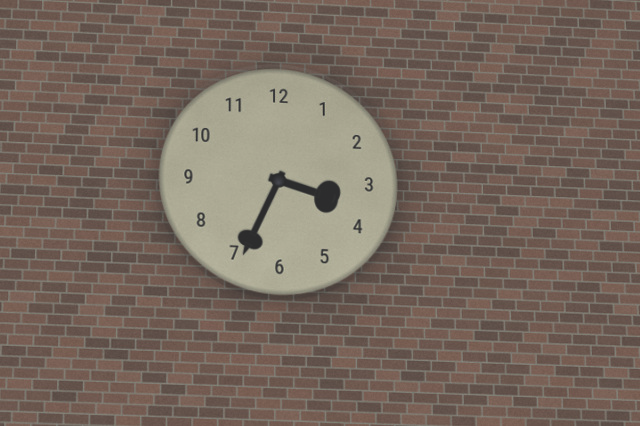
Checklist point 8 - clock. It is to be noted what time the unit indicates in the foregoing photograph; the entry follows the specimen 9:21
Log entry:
3:34
